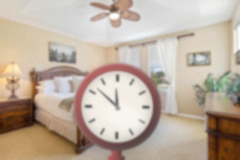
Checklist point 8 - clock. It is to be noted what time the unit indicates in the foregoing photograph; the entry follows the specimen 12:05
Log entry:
11:52
